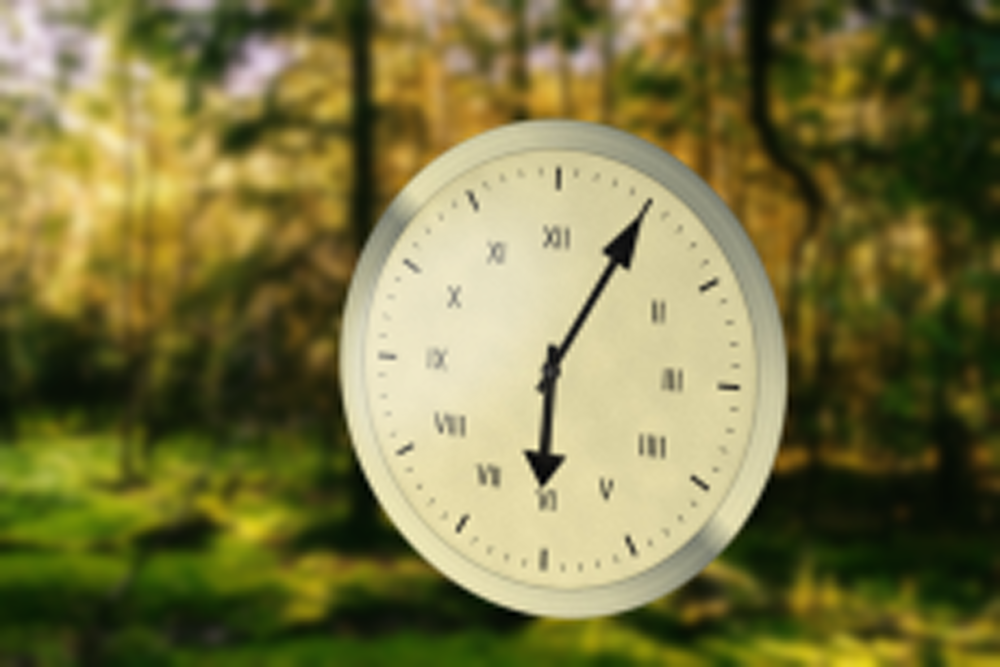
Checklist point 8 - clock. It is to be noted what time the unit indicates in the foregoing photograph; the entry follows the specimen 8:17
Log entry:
6:05
